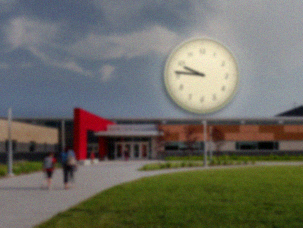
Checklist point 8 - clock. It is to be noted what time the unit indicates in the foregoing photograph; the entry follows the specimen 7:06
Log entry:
9:46
